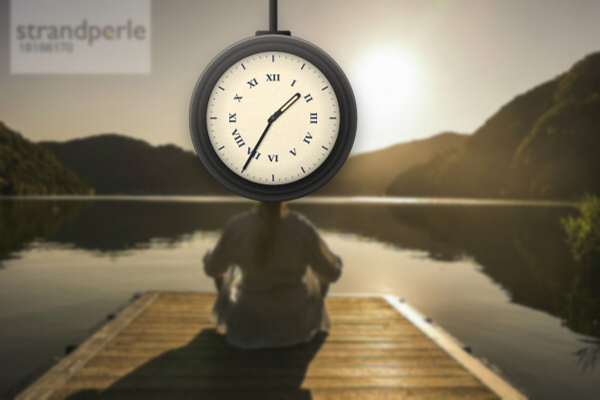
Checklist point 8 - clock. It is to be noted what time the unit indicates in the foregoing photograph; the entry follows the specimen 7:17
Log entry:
1:35
